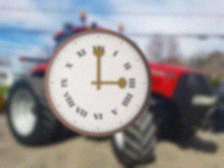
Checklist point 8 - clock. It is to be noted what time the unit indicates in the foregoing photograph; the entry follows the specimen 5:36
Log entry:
3:00
